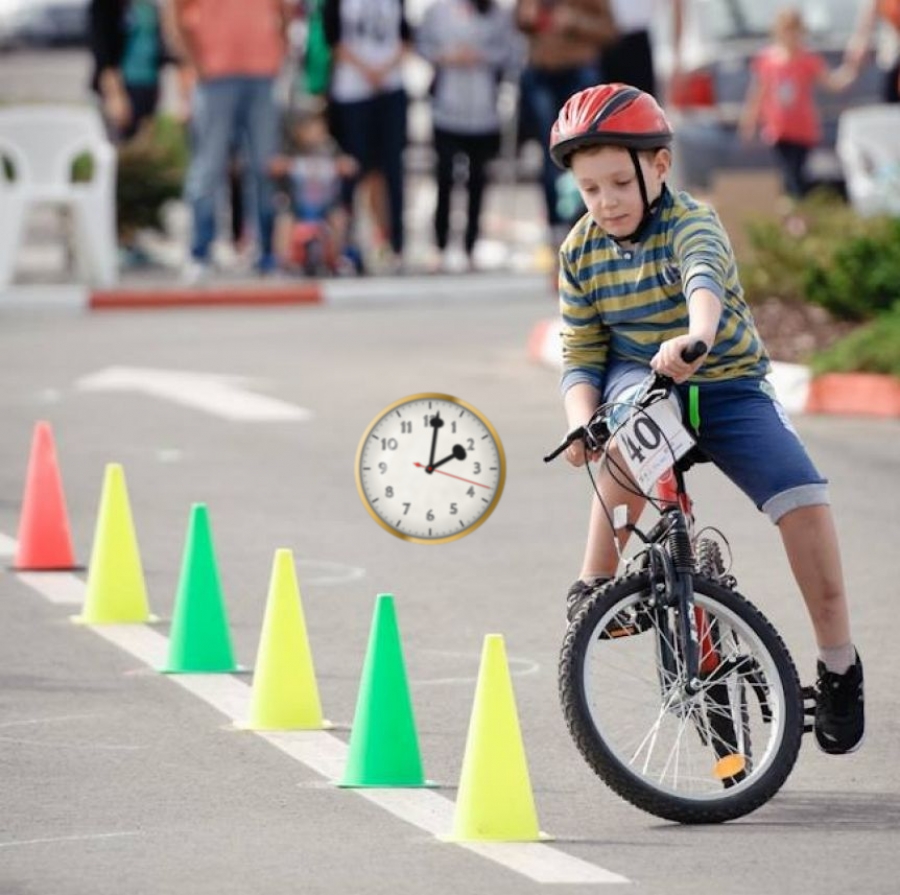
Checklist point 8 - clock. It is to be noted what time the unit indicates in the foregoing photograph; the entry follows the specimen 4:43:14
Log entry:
2:01:18
